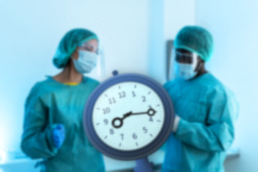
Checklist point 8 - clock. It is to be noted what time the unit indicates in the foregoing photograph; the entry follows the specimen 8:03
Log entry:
8:17
